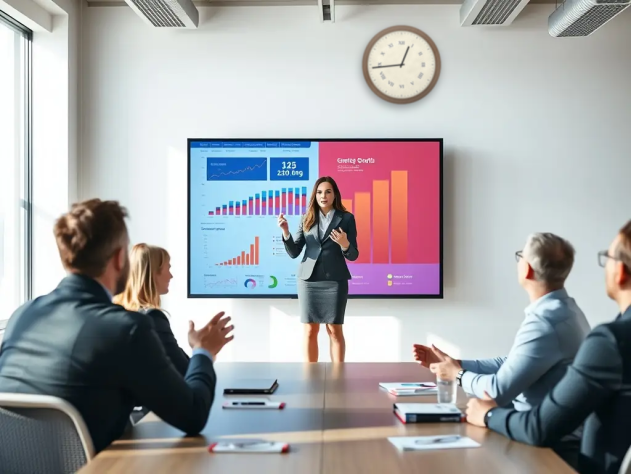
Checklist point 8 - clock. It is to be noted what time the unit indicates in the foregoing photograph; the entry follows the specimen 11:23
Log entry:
12:44
